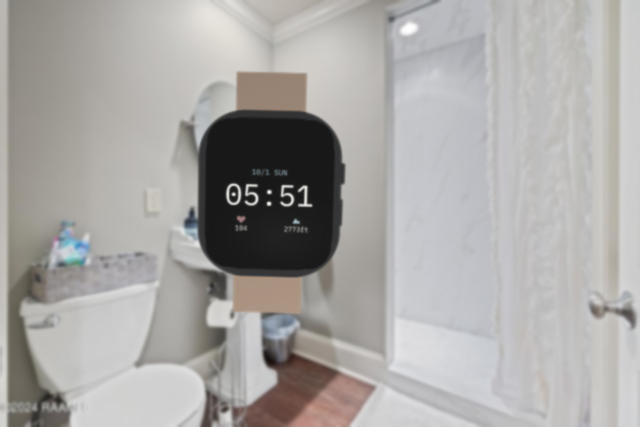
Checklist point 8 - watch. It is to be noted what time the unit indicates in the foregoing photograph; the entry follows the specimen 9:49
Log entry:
5:51
